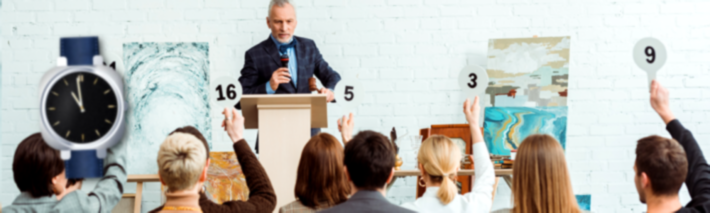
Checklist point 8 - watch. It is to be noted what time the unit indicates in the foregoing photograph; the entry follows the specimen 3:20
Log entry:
10:59
